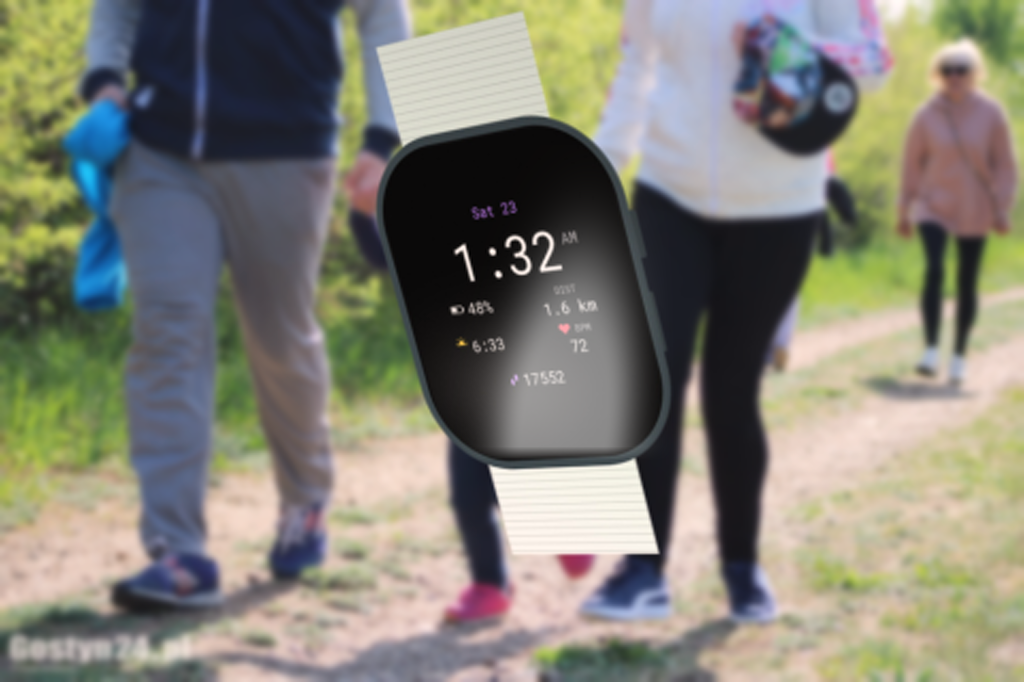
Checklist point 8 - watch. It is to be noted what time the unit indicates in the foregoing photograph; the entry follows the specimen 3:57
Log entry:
1:32
